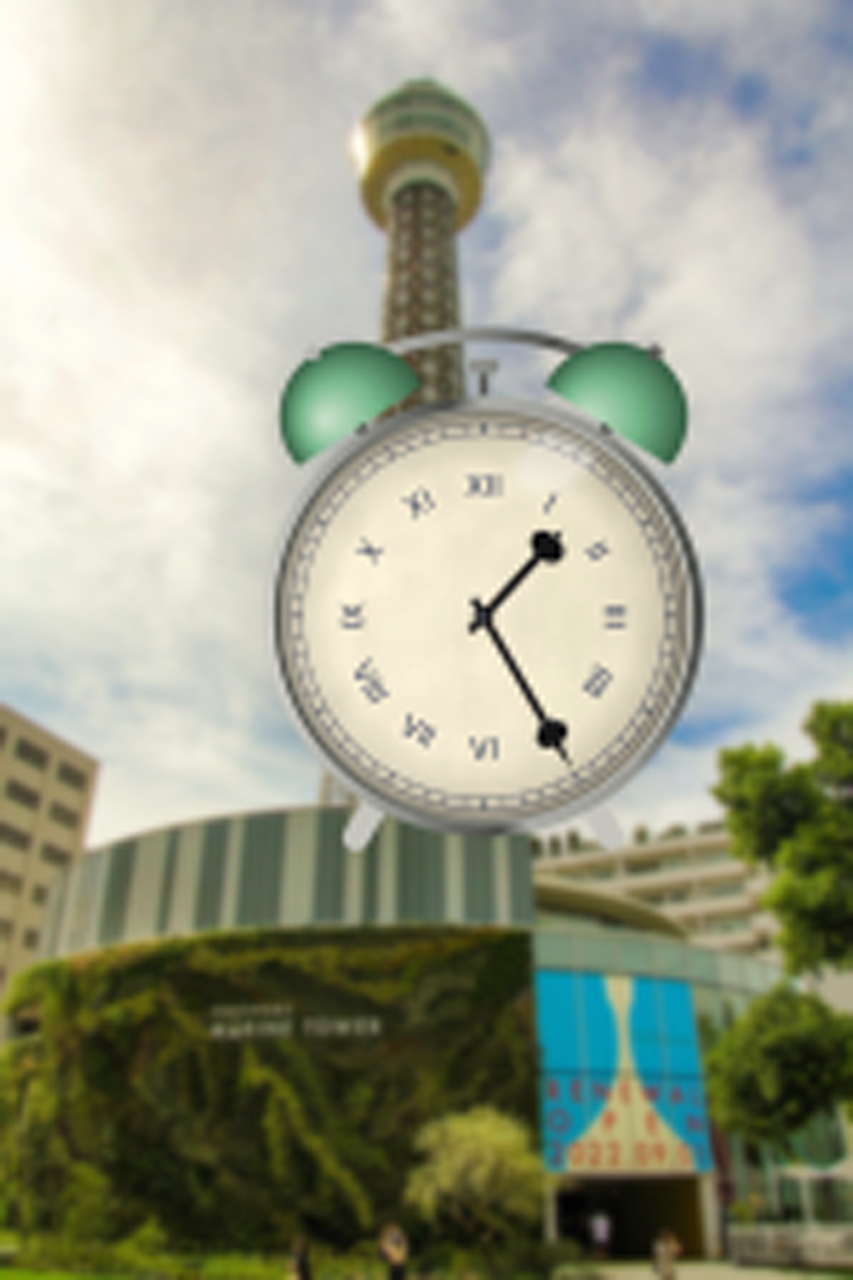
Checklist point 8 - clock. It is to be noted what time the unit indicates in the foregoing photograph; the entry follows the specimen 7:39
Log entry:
1:25
